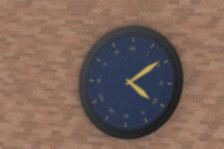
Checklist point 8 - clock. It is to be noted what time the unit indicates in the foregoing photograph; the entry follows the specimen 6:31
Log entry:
4:09
